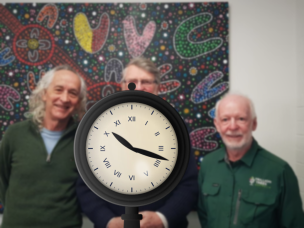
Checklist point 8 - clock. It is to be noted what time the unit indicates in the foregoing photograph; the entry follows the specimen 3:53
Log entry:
10:18
